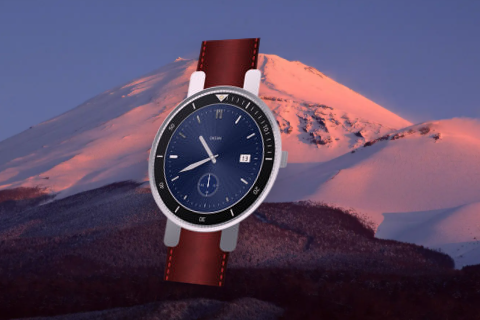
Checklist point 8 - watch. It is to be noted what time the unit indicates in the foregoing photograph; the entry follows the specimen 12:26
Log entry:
10:41
